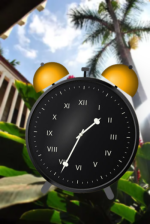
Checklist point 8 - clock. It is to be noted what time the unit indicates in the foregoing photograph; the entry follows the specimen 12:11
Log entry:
1:34
